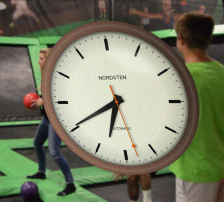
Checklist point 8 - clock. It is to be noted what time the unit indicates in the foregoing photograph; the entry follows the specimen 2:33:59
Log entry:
6:40:28
